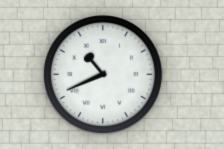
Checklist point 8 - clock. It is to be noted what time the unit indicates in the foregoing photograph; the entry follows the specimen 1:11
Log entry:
10:41
